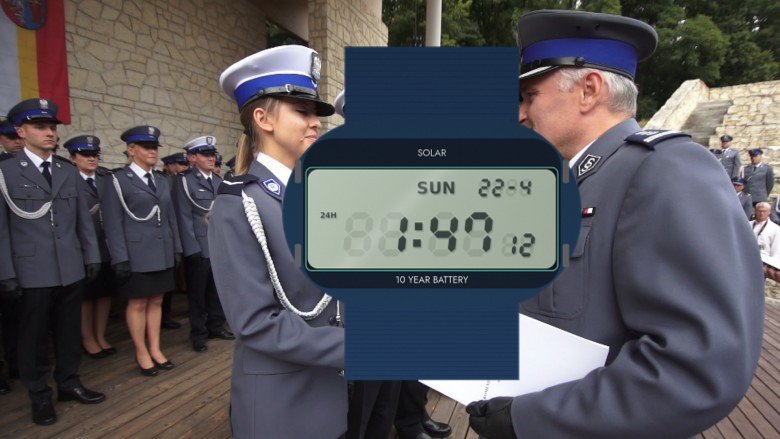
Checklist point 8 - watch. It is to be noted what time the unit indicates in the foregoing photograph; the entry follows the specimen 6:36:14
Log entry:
1:47:12
